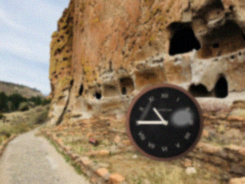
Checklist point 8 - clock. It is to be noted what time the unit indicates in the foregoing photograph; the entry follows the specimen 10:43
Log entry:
10:45
